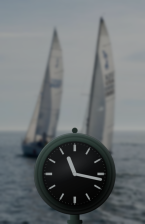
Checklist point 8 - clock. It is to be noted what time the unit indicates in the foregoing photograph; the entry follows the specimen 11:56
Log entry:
11:17
